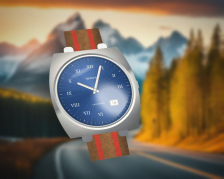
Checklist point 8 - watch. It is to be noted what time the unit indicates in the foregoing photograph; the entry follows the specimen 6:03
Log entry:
10:04
